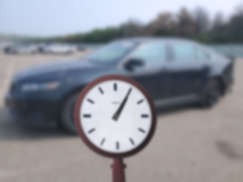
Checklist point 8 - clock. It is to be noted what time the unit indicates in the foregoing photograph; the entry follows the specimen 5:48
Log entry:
1:05
